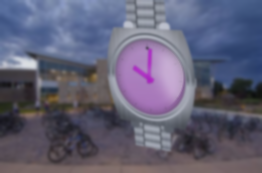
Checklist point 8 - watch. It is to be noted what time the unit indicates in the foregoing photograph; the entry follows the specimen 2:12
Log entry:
10:01
